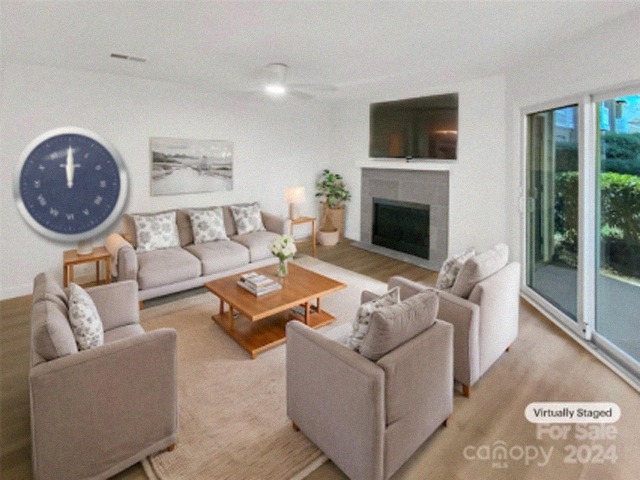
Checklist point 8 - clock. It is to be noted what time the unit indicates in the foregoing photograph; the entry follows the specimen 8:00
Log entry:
12:00
